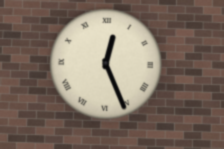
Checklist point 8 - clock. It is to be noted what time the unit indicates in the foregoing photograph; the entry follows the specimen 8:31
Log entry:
12:26
